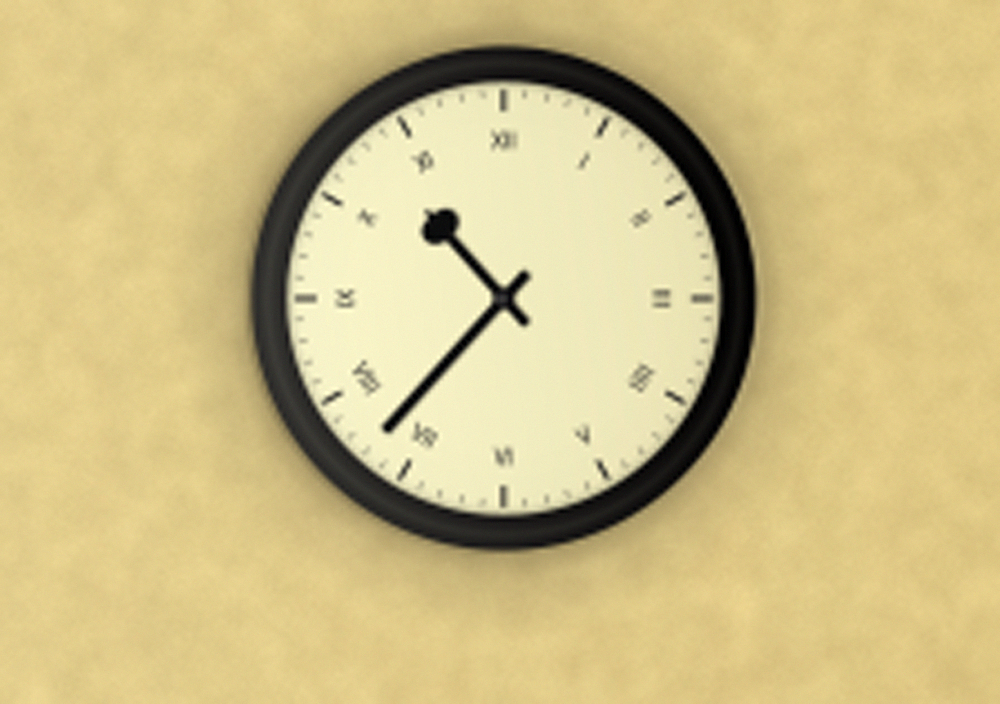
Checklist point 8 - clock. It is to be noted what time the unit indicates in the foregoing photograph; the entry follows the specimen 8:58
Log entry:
10:37
